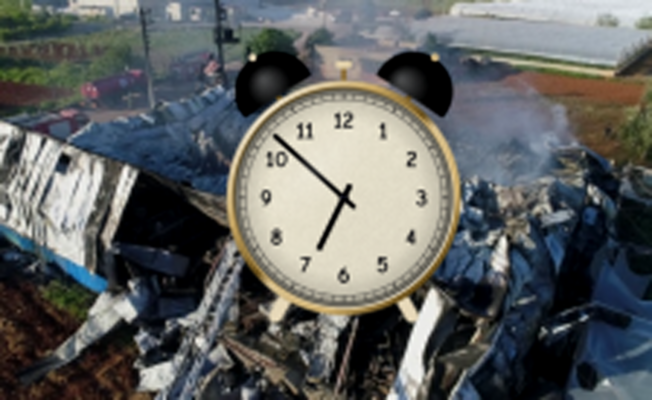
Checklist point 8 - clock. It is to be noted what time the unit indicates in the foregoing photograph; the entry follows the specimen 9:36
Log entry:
6:52
